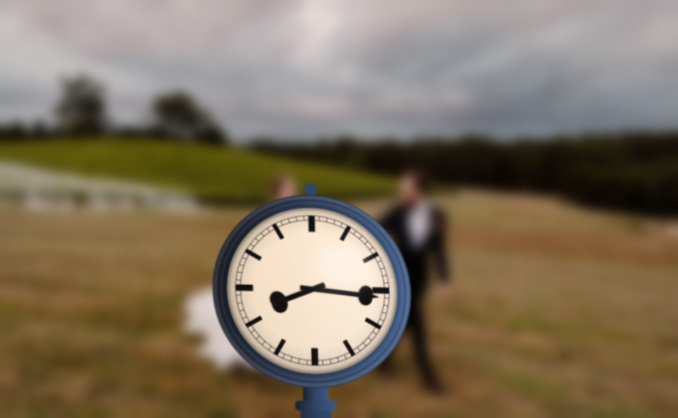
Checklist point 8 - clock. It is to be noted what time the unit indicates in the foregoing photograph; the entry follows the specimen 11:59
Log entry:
8:16
